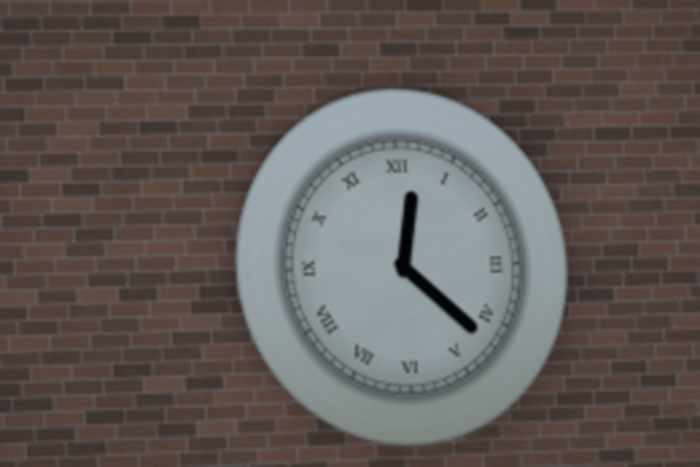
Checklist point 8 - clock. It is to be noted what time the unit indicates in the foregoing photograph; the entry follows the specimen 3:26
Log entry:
12:22
